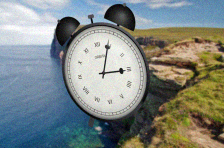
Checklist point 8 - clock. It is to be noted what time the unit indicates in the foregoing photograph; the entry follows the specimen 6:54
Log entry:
3:04
